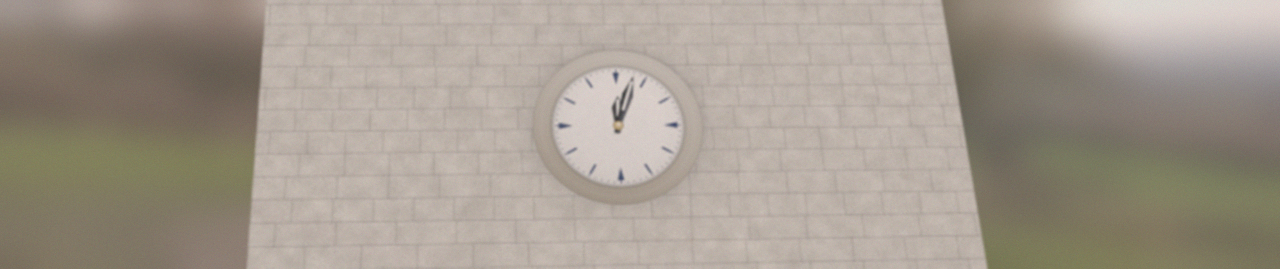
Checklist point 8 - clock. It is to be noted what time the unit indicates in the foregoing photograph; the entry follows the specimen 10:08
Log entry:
12:03
